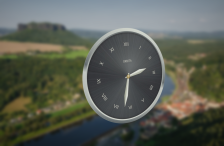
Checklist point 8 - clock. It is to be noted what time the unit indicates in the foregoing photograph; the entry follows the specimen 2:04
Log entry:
2:32
